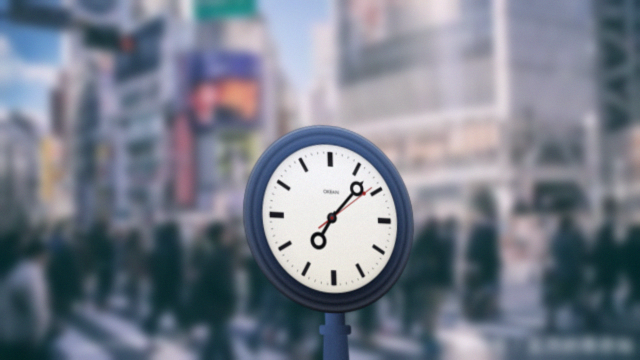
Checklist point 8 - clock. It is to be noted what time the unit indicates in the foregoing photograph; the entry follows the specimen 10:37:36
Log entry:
7:07:09
